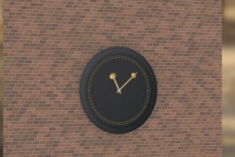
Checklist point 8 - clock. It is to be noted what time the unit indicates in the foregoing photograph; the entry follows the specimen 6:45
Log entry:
11:08
